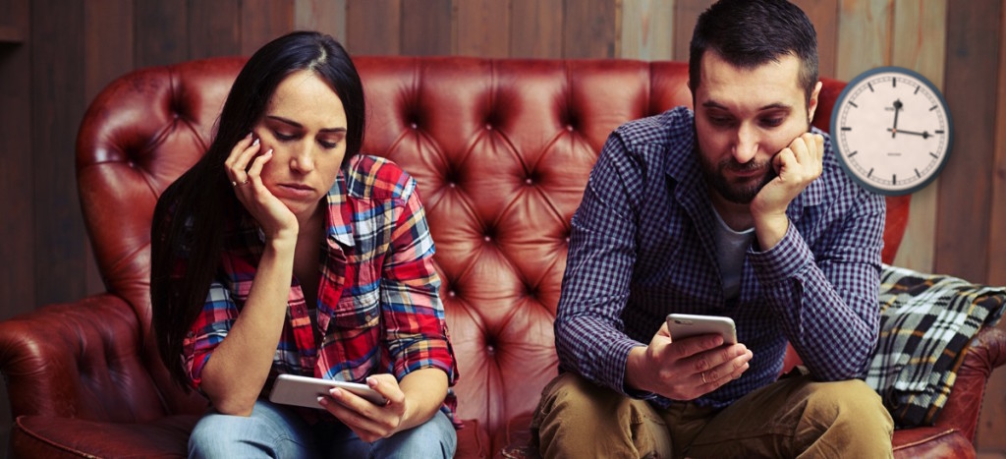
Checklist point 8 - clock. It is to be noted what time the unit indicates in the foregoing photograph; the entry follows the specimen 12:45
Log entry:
12:16
